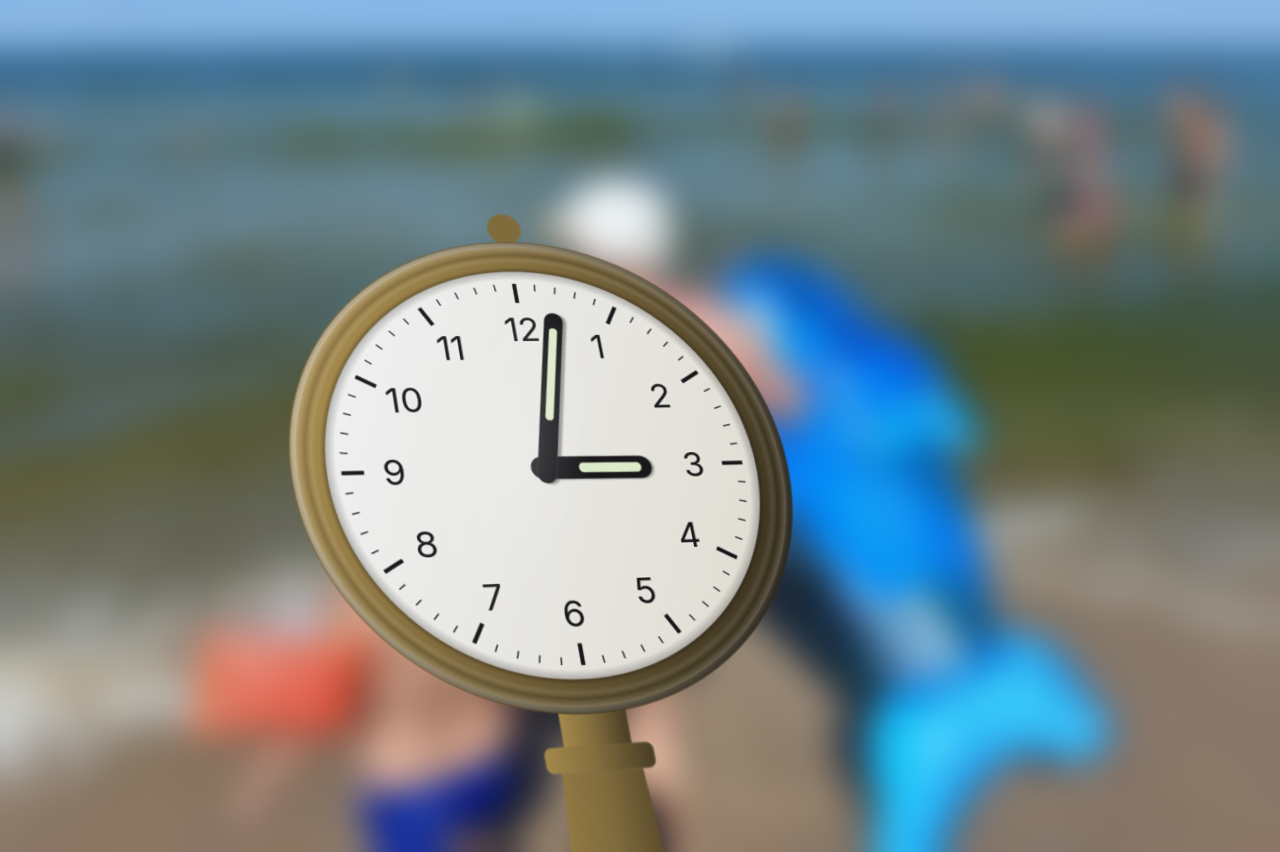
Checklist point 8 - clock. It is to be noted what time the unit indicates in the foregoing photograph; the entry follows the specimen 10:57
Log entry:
3:02
